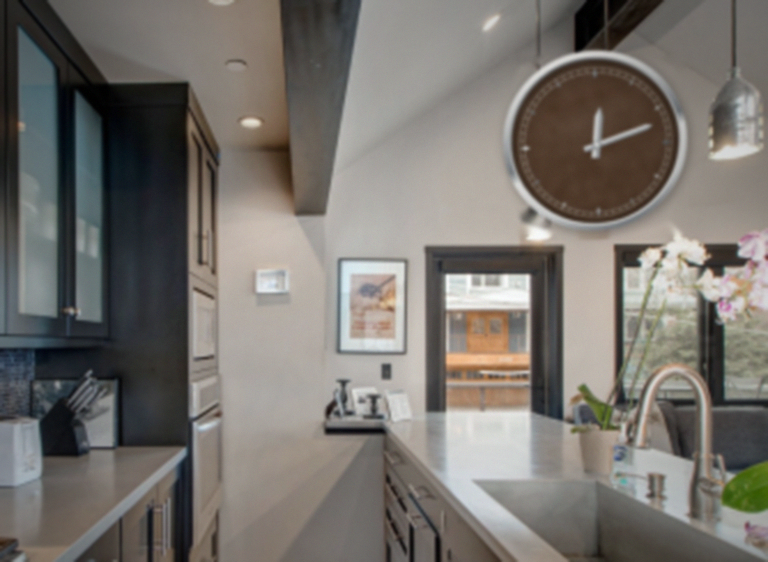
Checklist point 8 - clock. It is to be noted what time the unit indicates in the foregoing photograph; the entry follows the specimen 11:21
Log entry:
12:12
